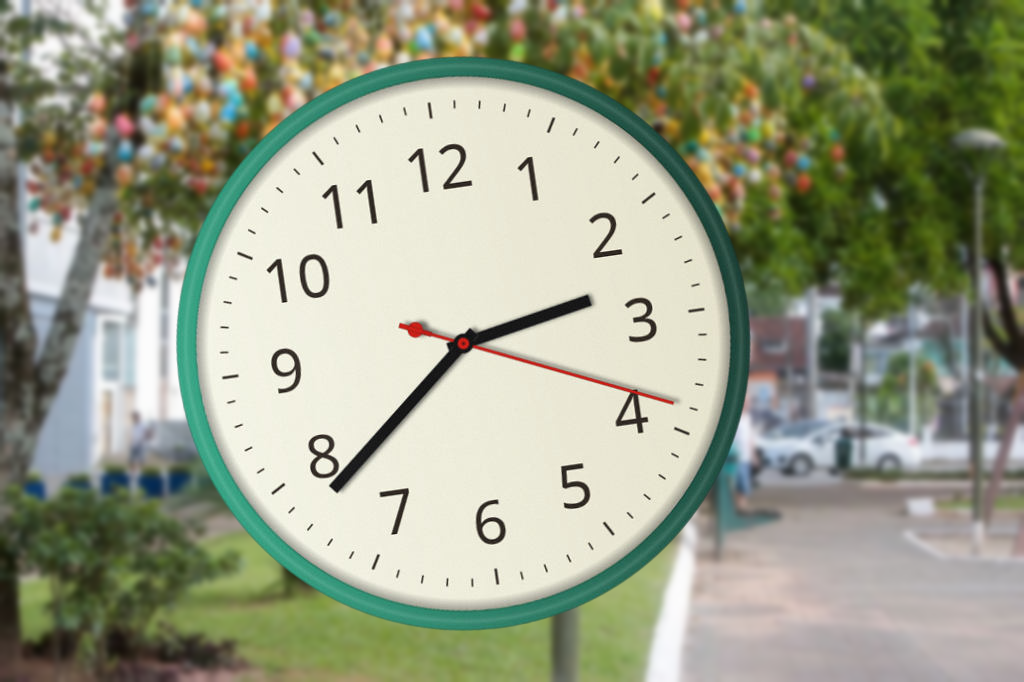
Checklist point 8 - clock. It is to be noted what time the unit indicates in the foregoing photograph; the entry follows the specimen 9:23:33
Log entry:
2:38:19
